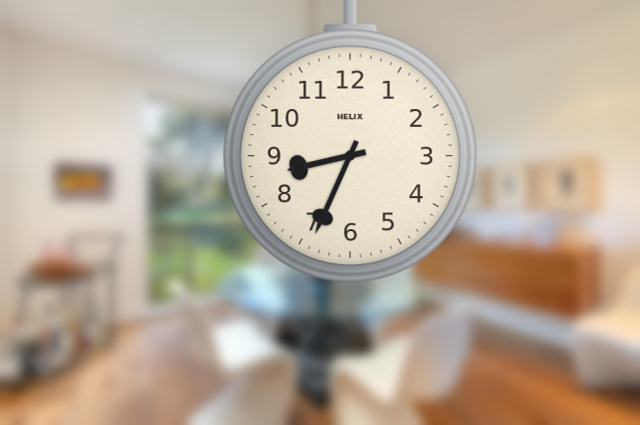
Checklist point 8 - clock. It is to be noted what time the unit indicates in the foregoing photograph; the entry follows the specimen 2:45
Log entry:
8:34
